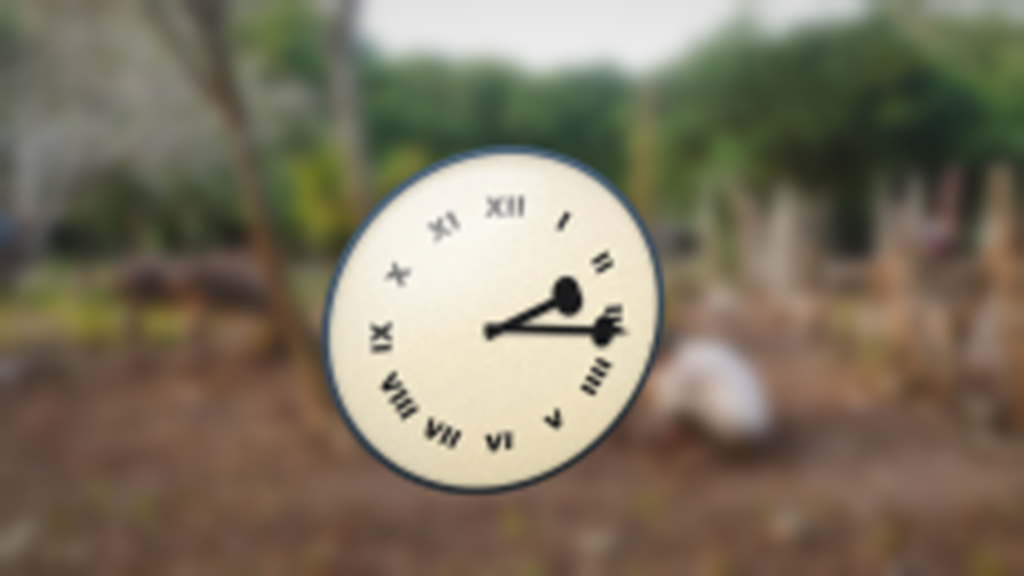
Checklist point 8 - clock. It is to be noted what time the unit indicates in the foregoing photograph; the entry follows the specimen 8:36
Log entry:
2:16
